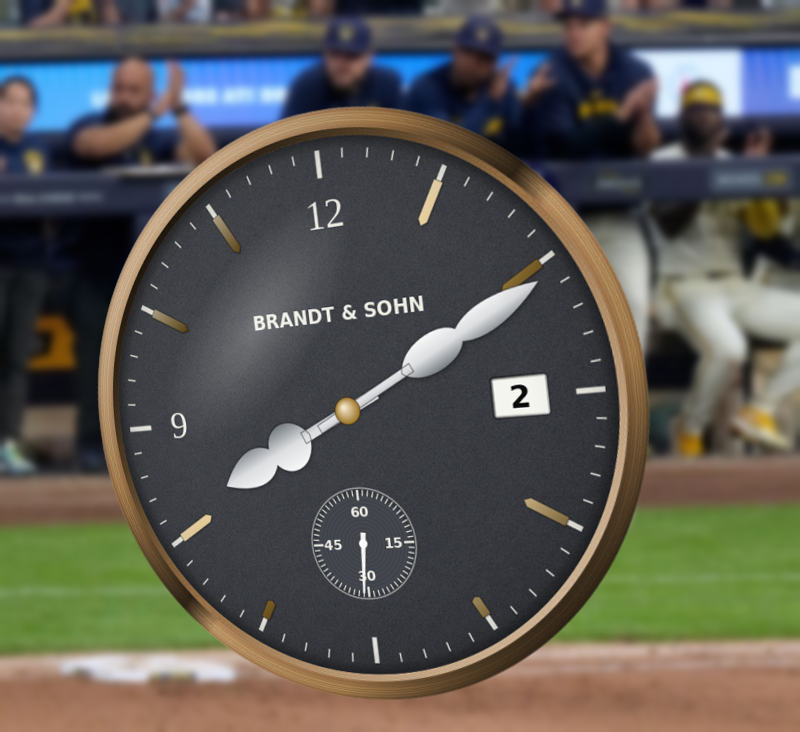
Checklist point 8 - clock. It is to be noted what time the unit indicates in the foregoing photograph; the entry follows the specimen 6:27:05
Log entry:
8:10:31
